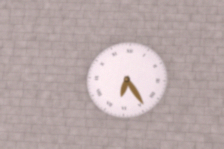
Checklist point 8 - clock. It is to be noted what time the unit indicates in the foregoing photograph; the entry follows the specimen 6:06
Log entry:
6:24
